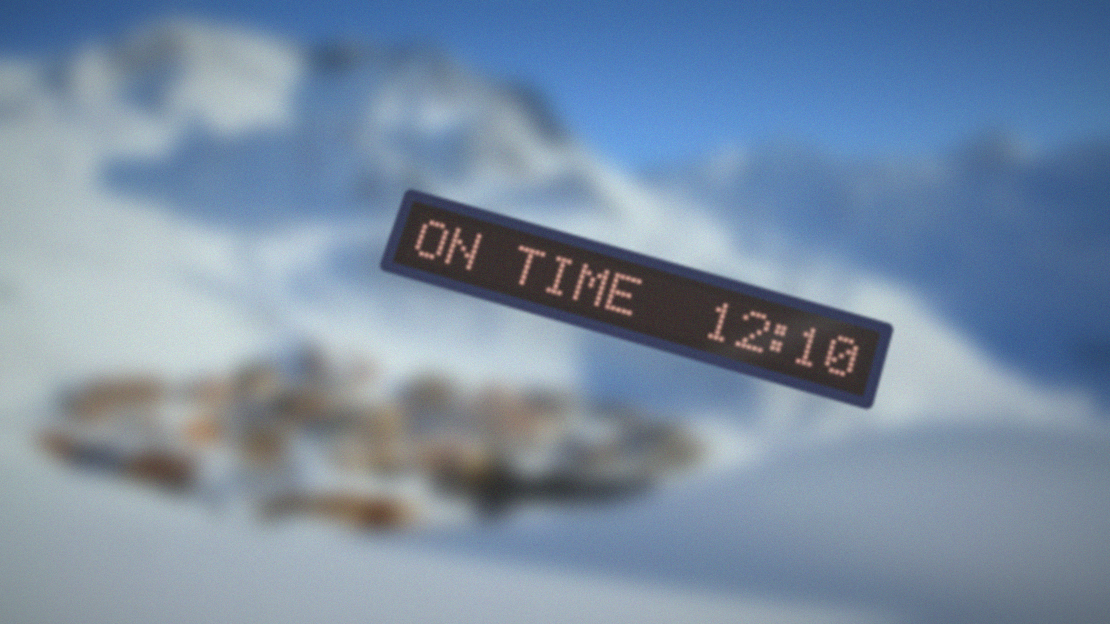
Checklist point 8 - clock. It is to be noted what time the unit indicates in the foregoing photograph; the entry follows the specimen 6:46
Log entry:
12:10
